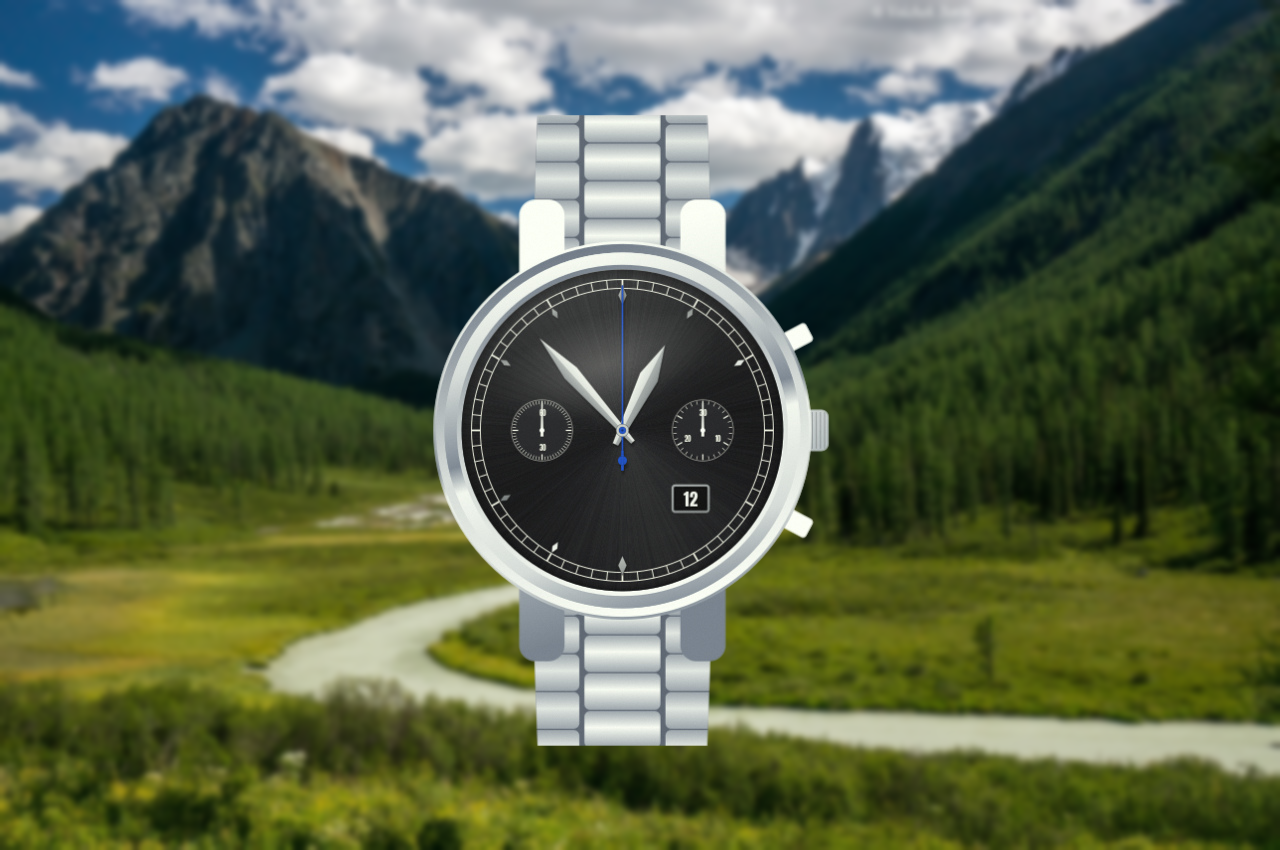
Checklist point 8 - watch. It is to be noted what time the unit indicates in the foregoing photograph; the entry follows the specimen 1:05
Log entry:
12:53
